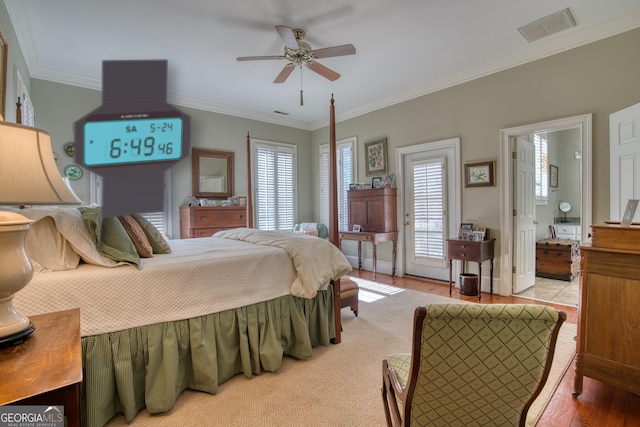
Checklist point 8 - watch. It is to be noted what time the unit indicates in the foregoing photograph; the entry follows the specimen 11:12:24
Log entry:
6:49:46
